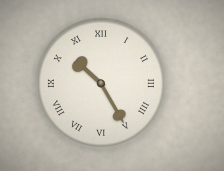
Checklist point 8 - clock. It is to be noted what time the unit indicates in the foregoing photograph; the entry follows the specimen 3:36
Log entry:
10:25
